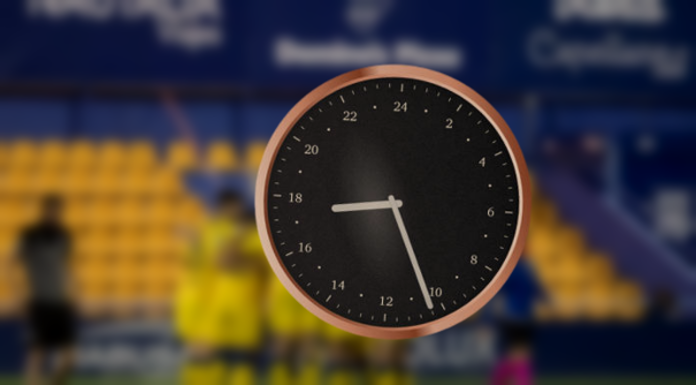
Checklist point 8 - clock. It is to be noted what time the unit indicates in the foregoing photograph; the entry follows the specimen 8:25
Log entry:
17:26
